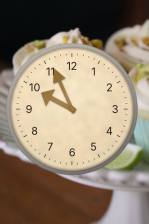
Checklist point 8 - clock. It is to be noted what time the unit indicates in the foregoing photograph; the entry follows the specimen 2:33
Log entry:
9:56
